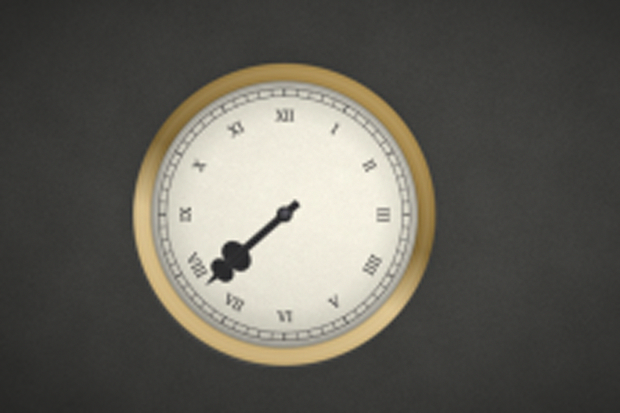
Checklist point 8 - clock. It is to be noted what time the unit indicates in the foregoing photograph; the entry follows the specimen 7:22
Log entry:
7:38
